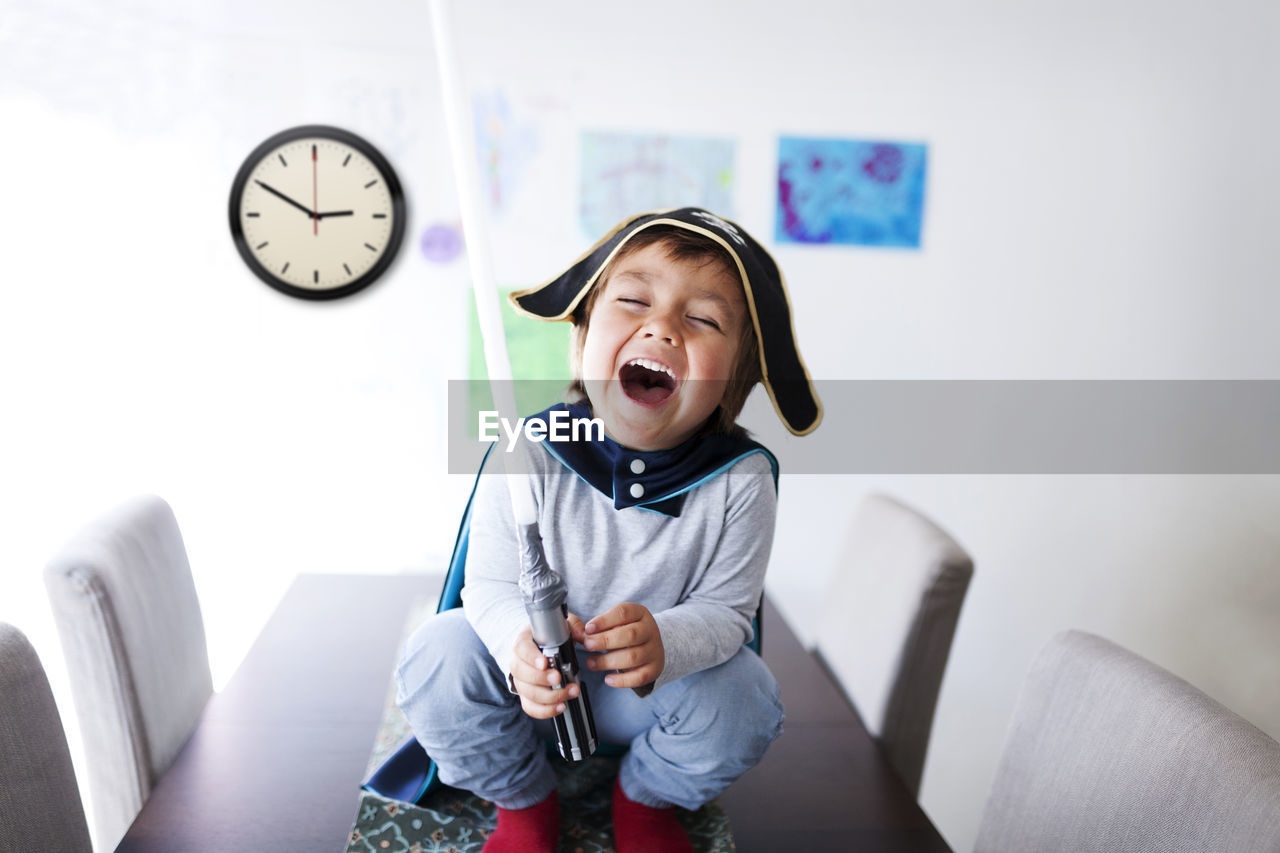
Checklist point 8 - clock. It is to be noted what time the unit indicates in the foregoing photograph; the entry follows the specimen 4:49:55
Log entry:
2:50:00
